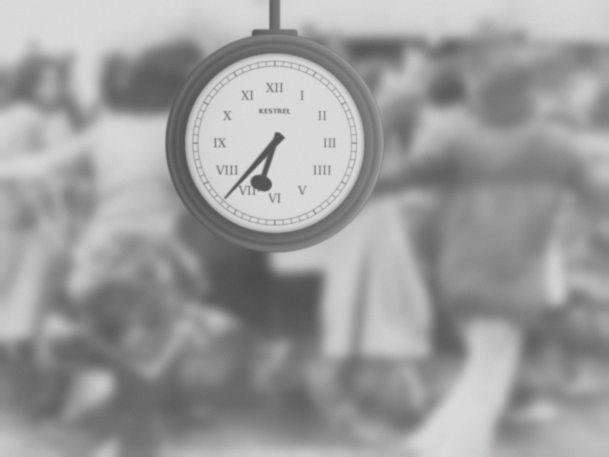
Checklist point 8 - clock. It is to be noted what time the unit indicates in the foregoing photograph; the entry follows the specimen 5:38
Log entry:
6:37
